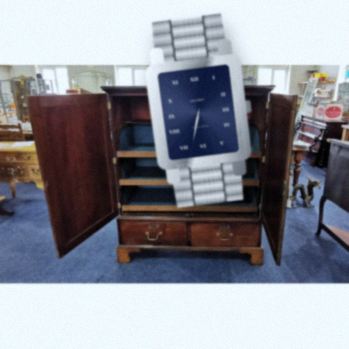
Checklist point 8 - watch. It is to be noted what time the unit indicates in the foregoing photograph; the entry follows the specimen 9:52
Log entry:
6:33
